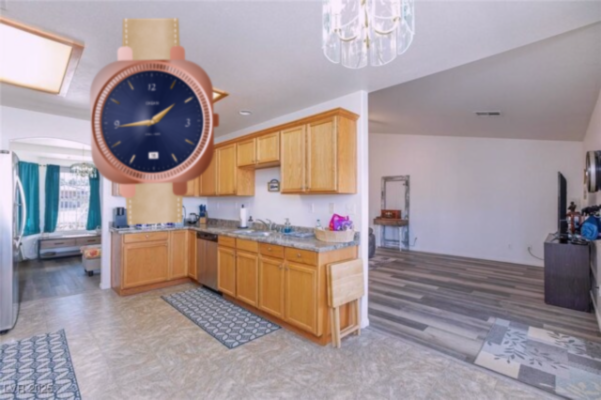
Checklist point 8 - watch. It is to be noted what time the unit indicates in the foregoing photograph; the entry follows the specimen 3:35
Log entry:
1:44
